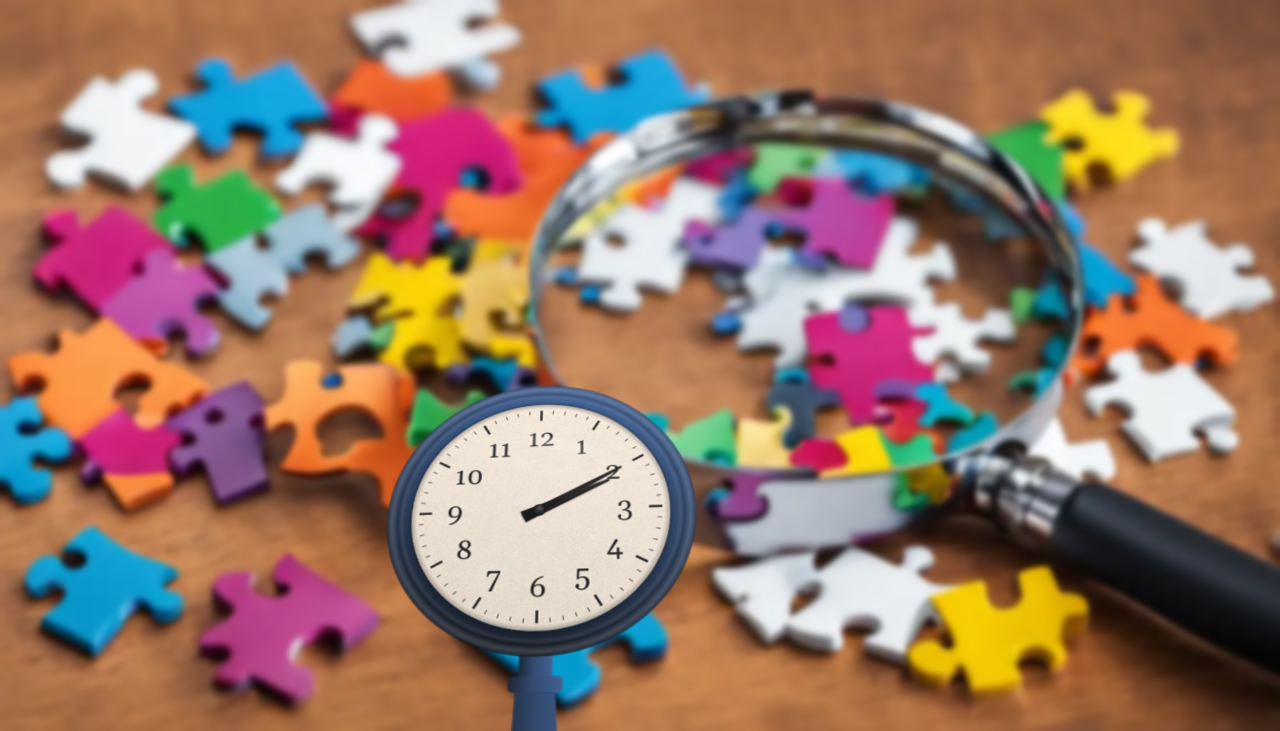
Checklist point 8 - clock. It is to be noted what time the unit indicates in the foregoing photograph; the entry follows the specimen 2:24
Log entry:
2:10
